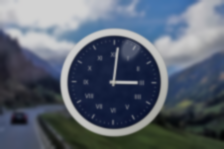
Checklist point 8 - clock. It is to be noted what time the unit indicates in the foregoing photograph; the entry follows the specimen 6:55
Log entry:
3:01
